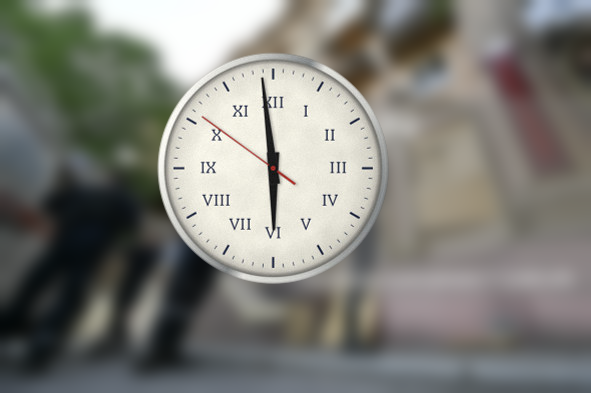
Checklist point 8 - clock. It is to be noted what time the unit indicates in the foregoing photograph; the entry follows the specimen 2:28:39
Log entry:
5:58:51
